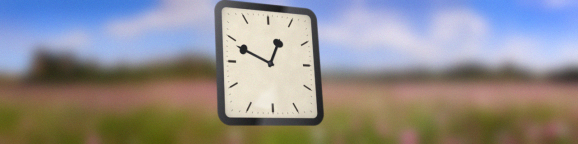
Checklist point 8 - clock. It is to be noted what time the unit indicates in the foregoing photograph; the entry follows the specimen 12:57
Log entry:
12:49
